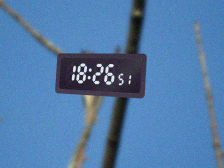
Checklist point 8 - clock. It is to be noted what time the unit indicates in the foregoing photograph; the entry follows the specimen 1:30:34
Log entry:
18:26:51
